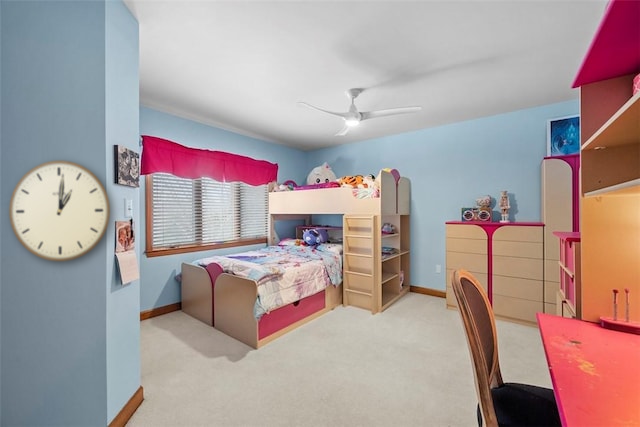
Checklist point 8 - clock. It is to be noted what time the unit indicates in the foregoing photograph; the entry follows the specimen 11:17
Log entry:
1:01
